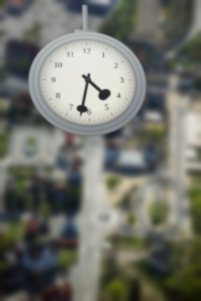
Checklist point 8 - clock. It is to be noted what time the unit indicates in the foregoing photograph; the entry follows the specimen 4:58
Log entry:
4:32
